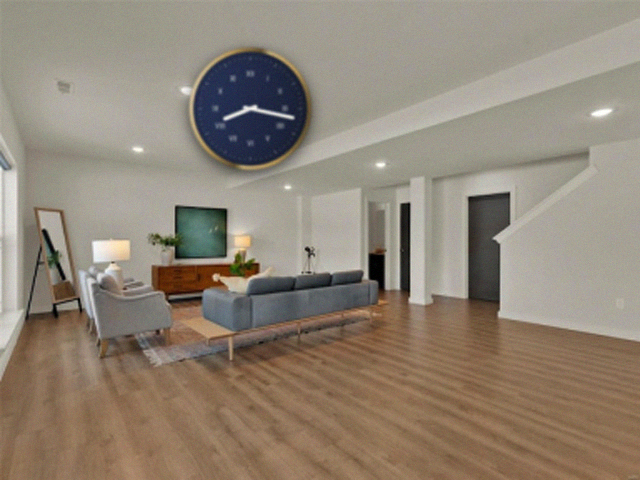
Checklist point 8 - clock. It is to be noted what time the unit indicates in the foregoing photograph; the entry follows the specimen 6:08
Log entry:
8:17
